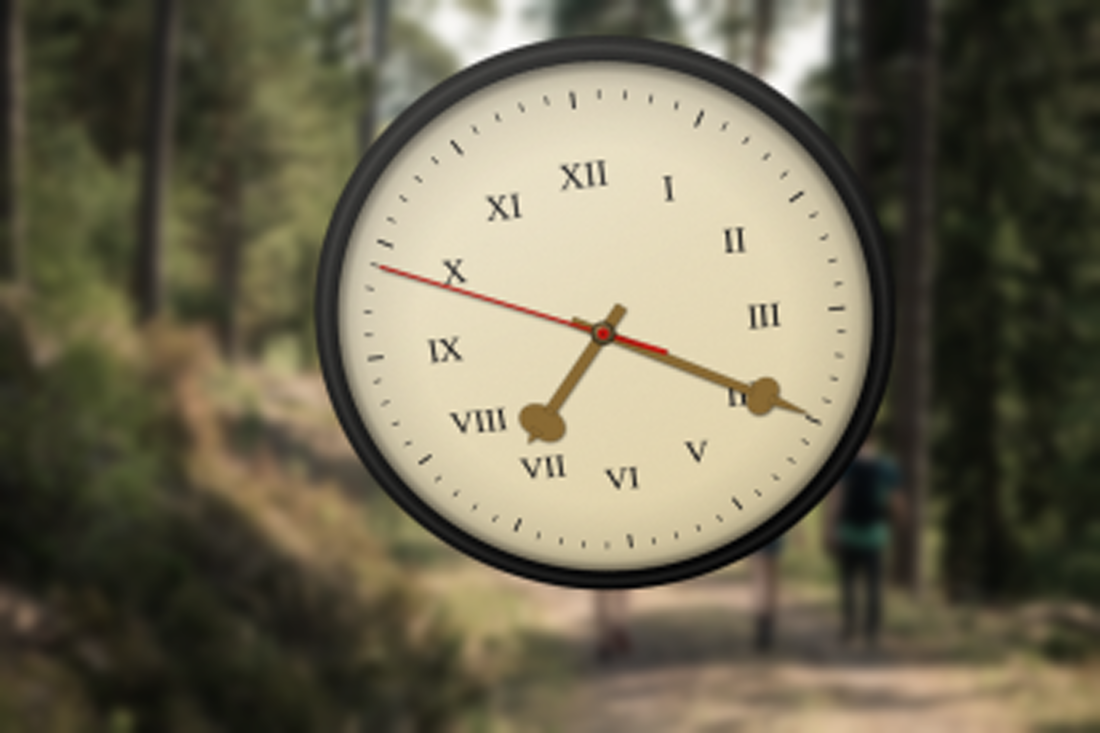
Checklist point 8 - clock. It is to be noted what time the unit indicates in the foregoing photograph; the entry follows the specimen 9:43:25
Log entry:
7:19:49
